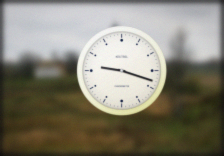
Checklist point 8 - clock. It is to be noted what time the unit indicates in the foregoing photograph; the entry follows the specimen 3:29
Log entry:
9:18
